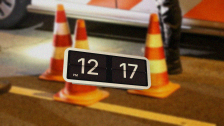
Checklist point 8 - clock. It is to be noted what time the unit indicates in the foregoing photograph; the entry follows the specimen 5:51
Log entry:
12:17
